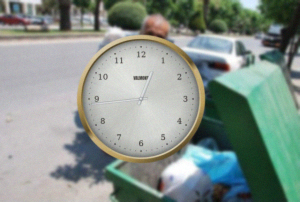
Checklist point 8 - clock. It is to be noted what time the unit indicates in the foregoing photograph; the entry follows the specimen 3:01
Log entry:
12:44
